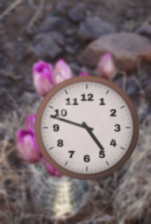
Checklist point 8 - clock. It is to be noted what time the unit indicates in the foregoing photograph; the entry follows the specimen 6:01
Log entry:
4:48
